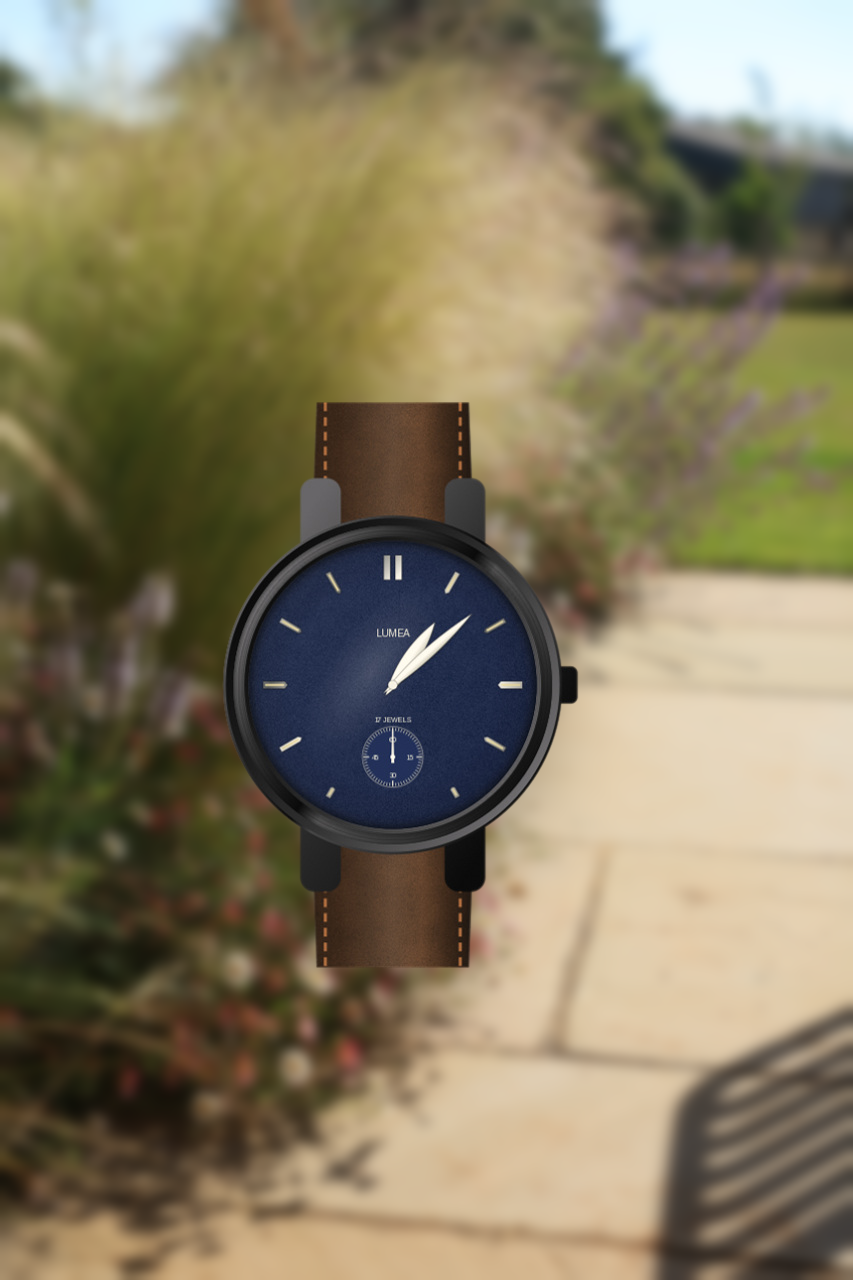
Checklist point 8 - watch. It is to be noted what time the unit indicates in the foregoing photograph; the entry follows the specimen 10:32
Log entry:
1:08
